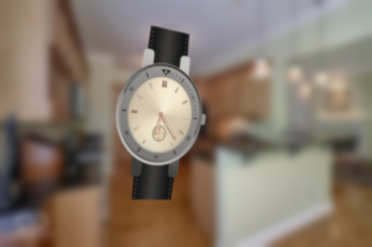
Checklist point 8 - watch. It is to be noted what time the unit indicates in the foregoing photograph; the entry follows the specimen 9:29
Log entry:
6:23
